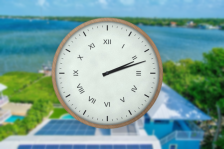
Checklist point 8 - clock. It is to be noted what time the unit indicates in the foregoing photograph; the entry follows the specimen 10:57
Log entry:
2:12
